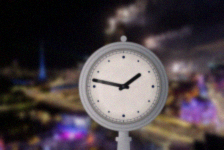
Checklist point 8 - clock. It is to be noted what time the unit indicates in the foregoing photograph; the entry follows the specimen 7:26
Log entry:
1:47
